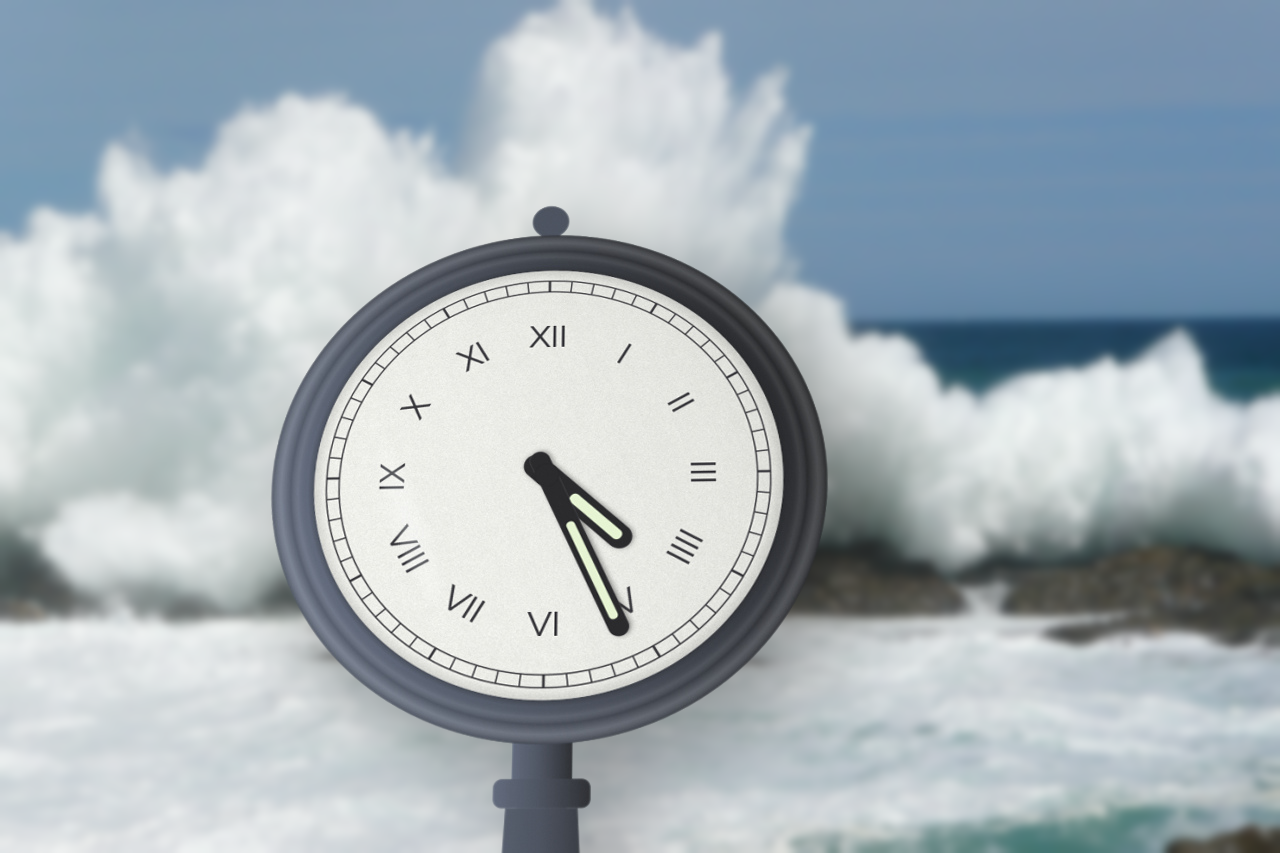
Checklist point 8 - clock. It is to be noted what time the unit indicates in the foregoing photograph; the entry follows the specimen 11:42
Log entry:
4:26
